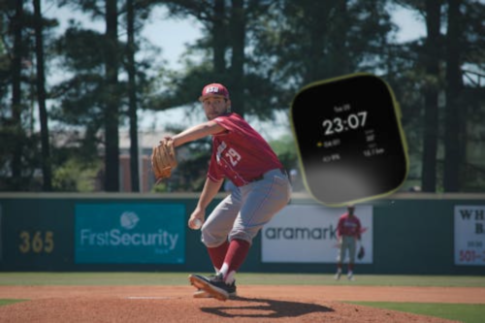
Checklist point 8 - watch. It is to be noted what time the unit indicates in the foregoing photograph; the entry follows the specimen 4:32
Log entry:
23:07
